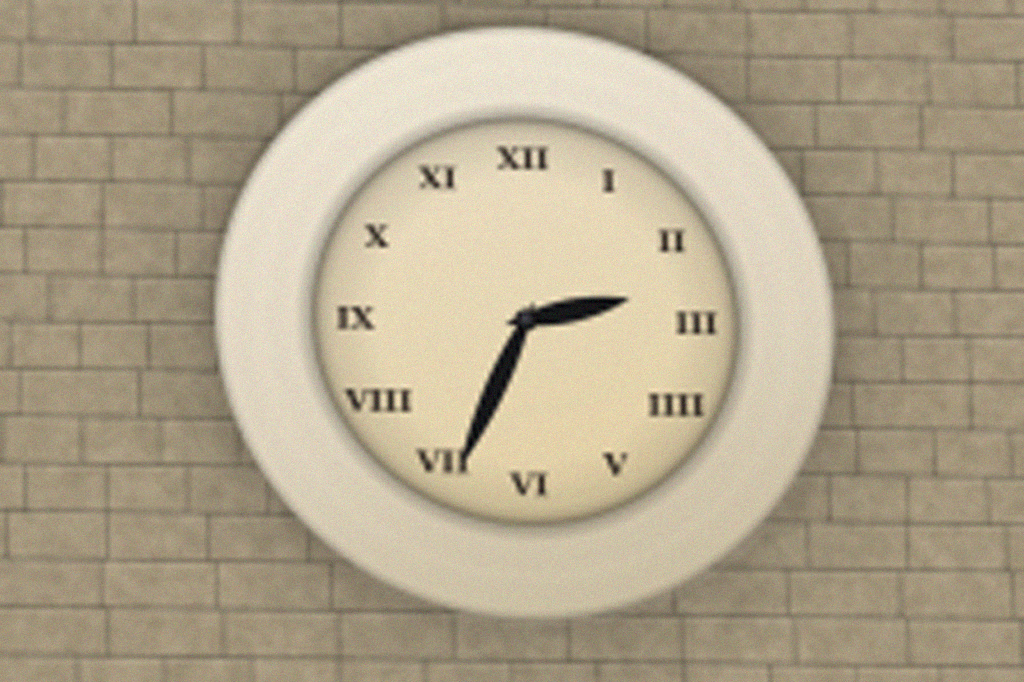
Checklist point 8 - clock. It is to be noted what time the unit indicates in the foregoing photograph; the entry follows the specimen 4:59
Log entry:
2:34
